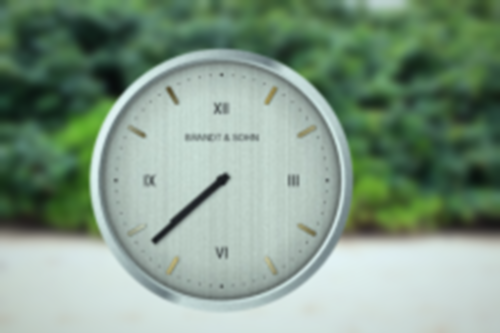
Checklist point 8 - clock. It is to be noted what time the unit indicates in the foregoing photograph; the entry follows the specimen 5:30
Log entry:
7:38
